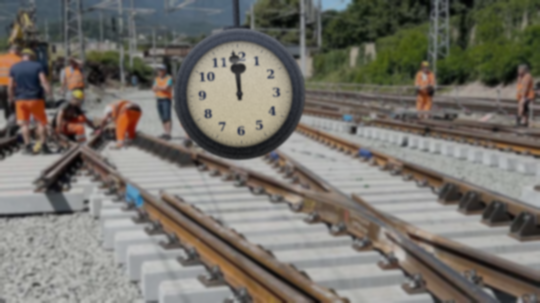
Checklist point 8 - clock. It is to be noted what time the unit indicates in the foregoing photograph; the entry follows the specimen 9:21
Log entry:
11:59
